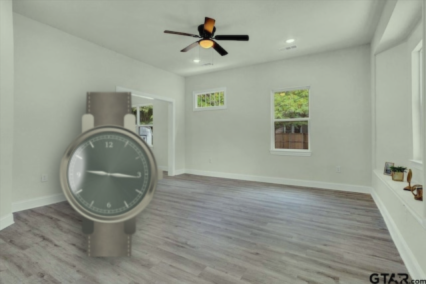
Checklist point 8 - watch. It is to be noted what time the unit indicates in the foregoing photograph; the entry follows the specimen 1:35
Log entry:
9:16
